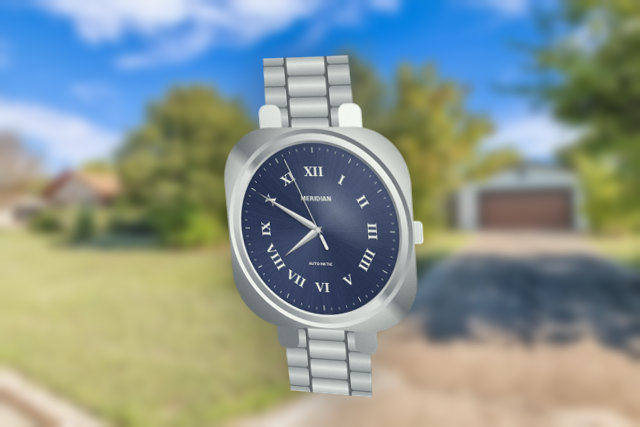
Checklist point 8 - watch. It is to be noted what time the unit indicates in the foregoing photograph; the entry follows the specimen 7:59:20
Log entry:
7:49:56
